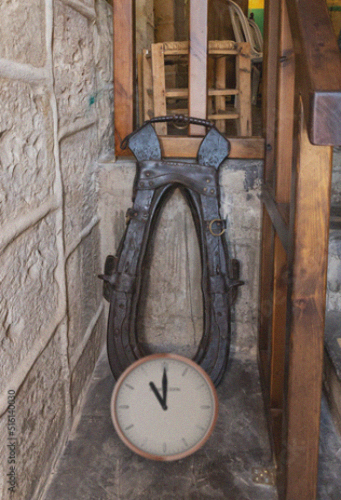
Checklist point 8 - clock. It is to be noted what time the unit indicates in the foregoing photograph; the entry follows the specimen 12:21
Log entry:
11:00
